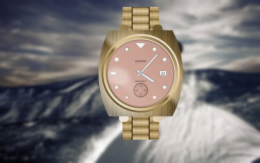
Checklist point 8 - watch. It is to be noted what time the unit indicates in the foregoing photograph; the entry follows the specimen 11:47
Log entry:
4:07
